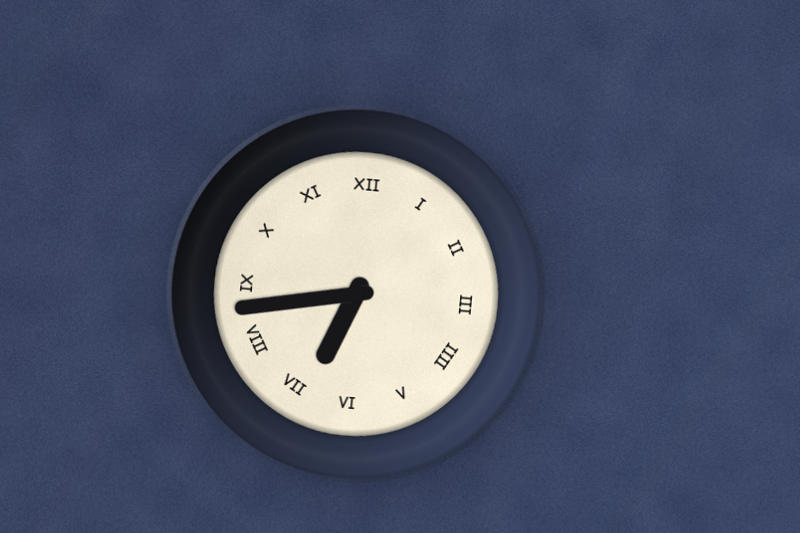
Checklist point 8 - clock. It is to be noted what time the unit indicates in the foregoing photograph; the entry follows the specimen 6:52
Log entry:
6:43
